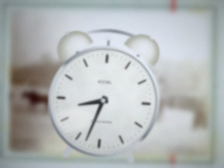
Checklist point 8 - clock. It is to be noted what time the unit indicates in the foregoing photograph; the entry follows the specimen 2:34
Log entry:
8:33
